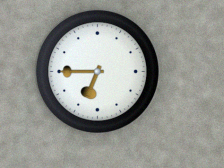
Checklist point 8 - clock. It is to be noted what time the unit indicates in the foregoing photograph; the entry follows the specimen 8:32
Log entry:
6:45
